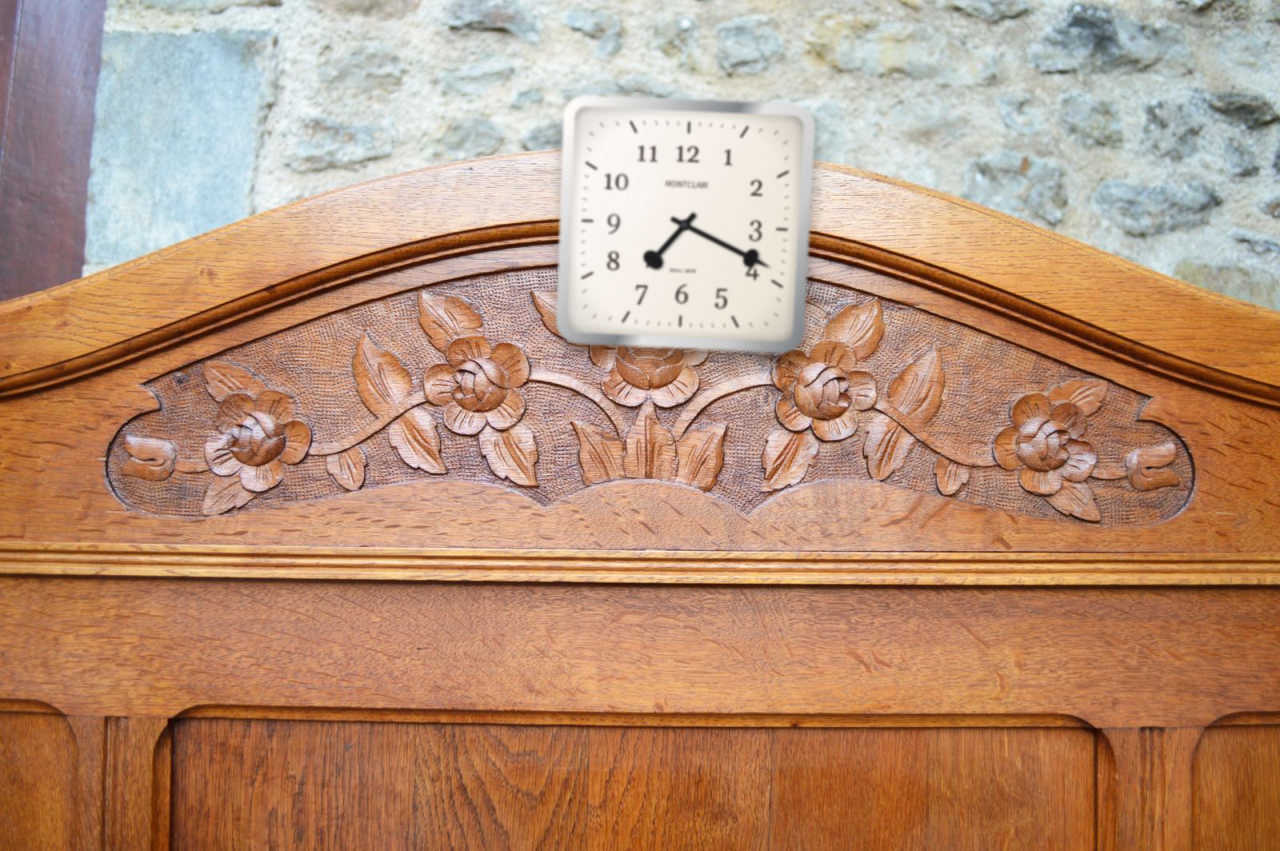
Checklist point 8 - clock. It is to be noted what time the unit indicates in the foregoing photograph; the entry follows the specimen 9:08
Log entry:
7:19
